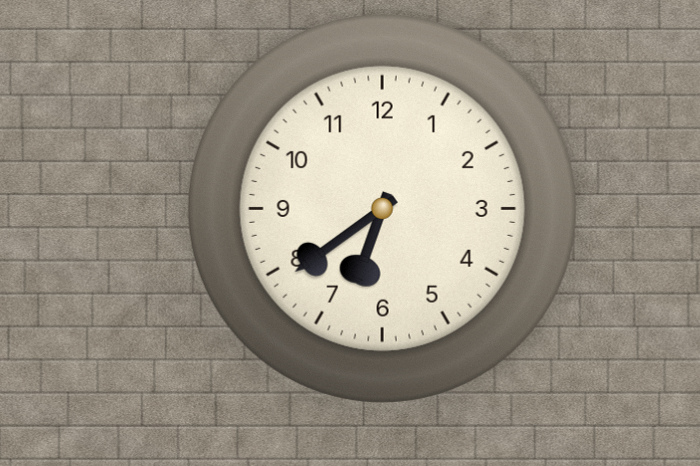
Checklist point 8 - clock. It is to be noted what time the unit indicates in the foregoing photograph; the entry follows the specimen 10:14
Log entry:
6:39
